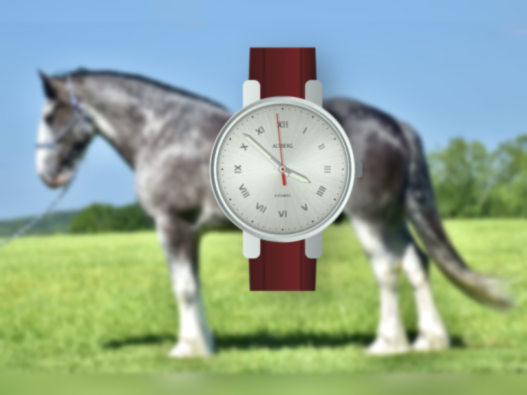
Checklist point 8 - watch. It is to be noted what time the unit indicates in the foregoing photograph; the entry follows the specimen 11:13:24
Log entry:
3:51:59
